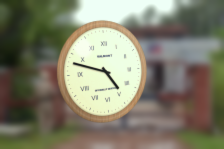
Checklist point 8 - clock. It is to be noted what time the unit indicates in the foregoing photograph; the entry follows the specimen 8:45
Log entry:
4:48
